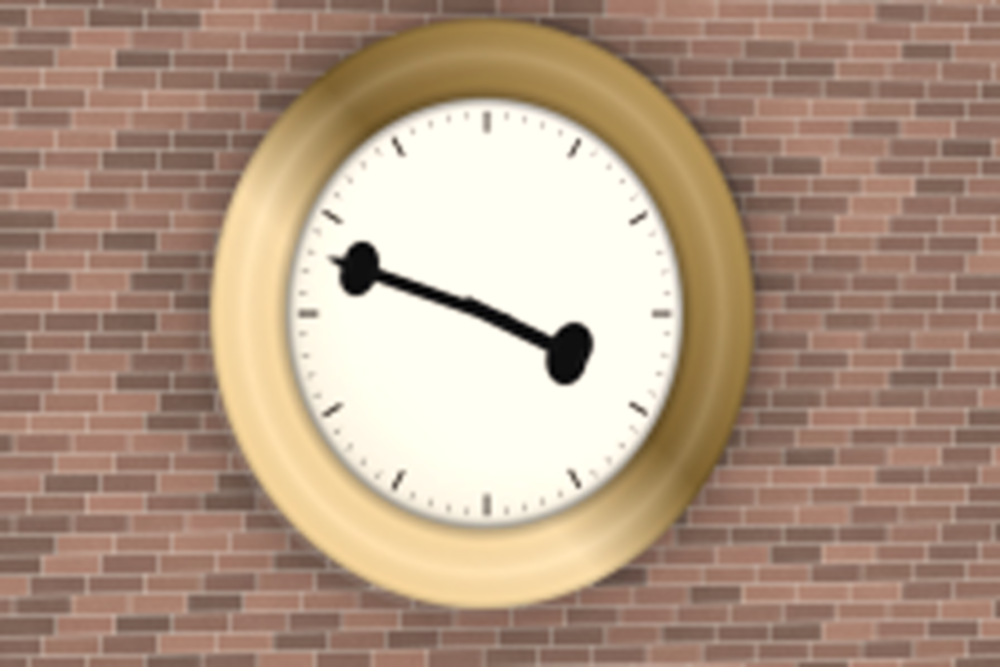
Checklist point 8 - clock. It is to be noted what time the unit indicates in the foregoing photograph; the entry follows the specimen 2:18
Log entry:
3:48
